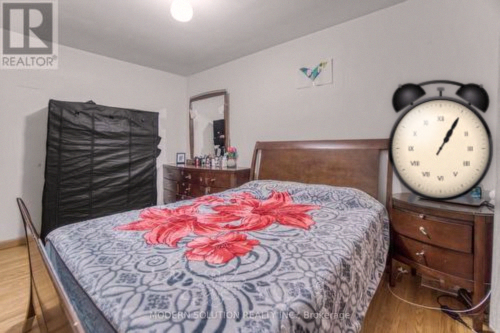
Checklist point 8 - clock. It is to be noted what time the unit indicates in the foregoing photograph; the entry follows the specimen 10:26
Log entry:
1:05
